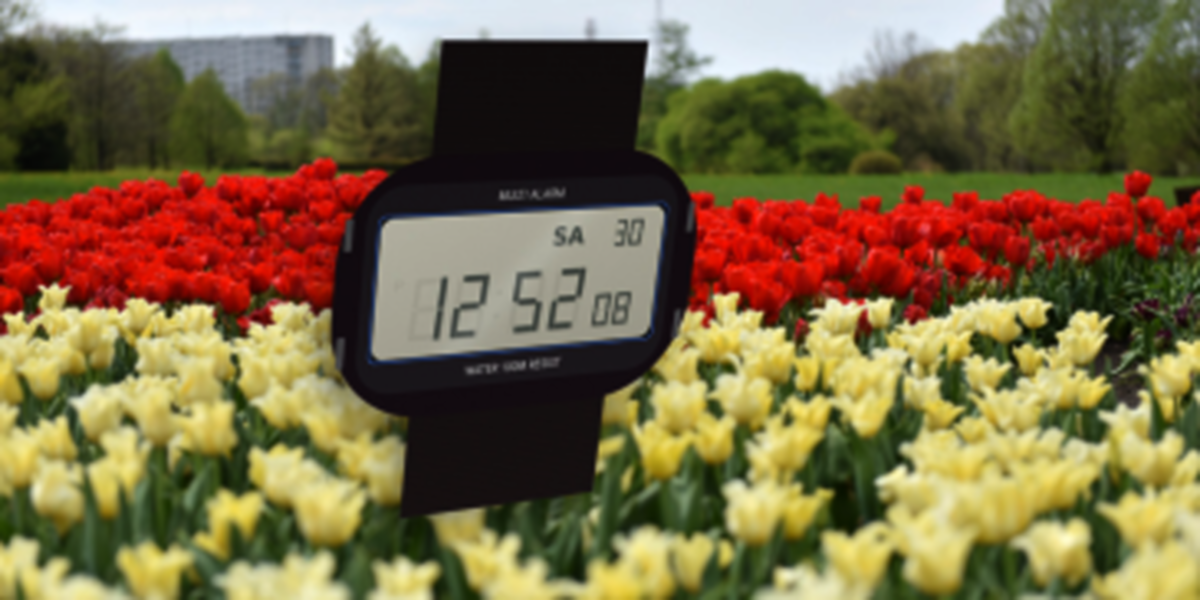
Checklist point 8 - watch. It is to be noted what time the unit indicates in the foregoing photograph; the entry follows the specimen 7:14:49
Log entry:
12:52:08
